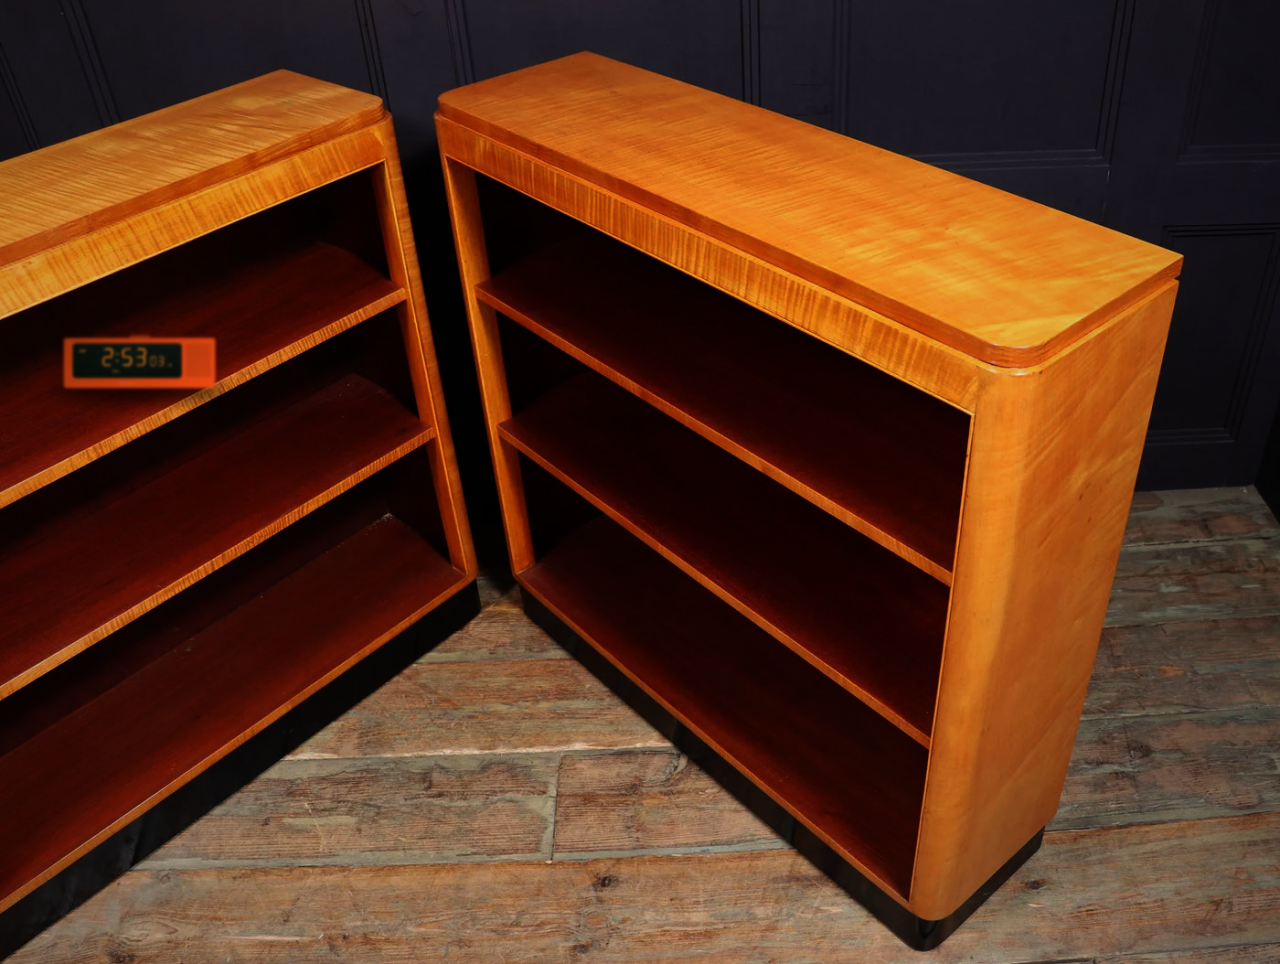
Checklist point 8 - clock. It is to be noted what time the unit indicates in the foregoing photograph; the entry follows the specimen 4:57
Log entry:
2:53
